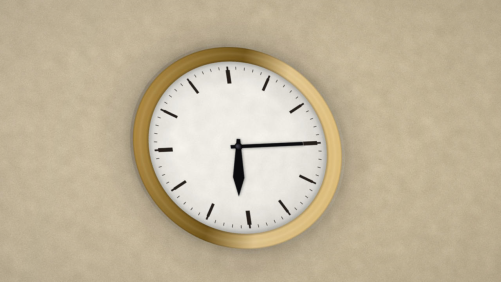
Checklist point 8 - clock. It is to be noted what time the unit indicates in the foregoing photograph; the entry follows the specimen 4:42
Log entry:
6:15
